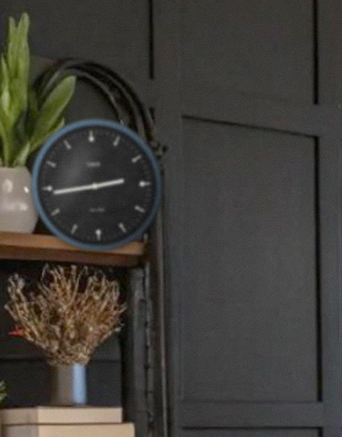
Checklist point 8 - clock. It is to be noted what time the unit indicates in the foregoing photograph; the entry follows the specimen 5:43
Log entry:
2:44
